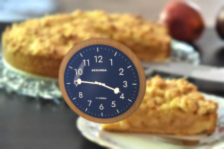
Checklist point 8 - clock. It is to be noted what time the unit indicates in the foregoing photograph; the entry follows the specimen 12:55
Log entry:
3:46
